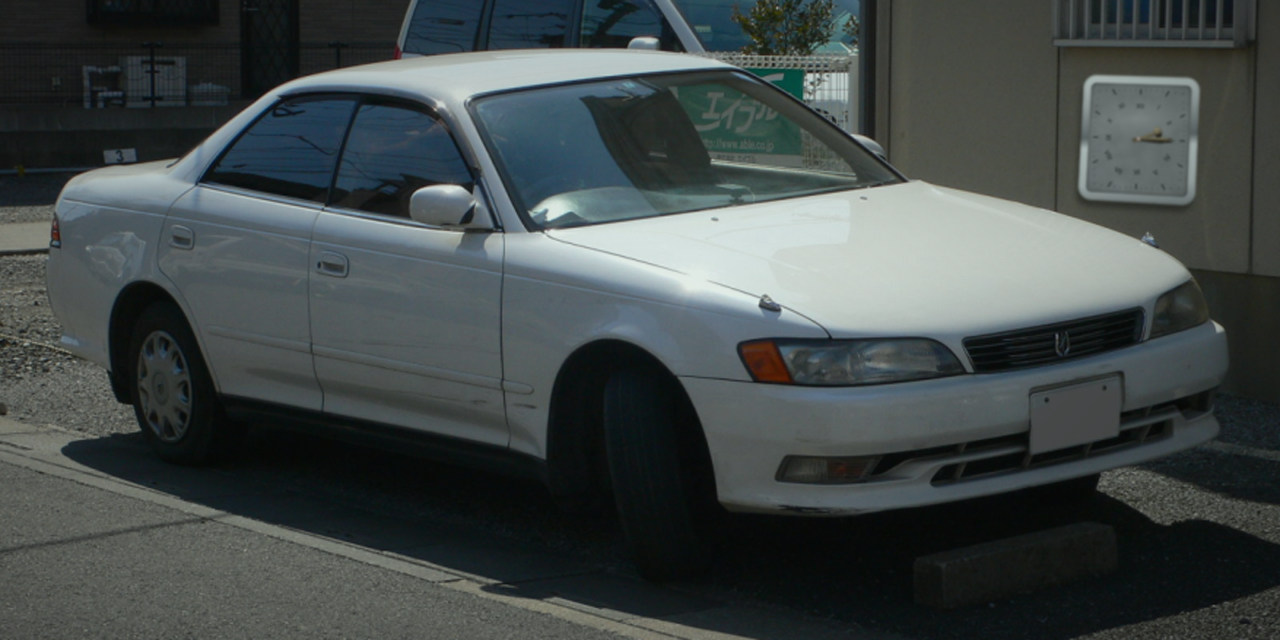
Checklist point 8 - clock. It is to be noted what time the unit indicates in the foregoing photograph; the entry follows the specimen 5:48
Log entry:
2:15
